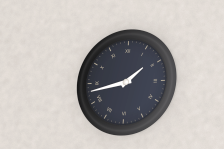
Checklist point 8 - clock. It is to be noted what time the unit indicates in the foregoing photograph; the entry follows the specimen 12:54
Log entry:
1:43
